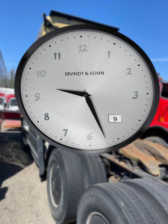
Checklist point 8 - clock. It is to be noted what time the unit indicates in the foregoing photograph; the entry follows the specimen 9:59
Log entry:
9:27
